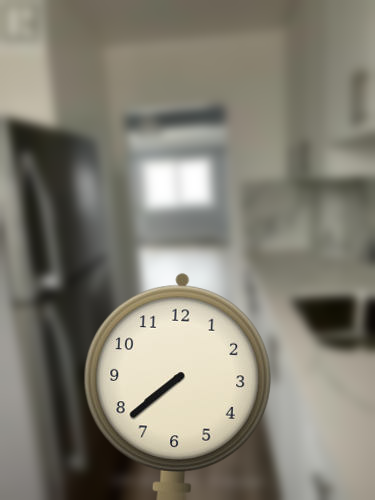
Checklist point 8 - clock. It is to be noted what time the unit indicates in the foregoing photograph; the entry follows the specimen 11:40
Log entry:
7:38
